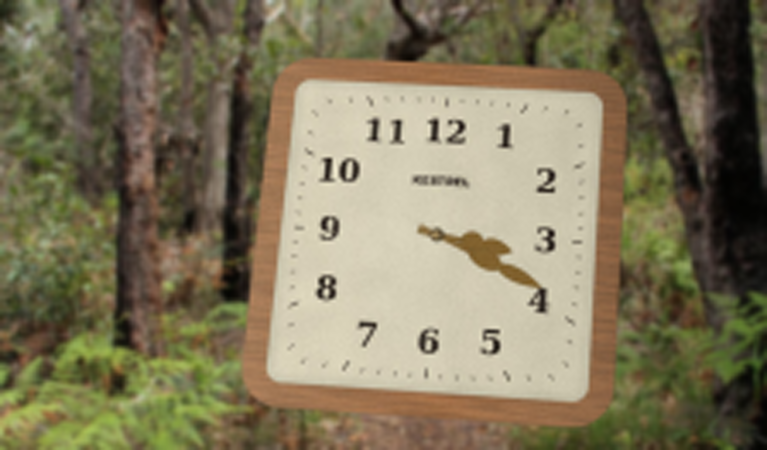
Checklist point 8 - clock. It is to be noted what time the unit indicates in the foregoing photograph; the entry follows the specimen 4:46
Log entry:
3:19
